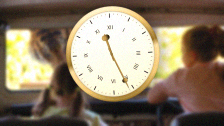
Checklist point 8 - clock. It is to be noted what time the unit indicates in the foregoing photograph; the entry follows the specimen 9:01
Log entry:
11:26
